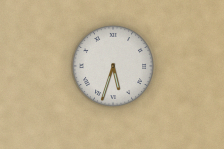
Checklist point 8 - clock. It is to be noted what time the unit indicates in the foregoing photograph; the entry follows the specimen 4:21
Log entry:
5:33
